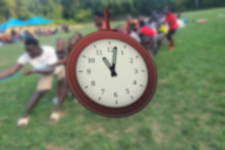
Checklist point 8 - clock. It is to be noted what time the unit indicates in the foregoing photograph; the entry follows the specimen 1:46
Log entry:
11:02
